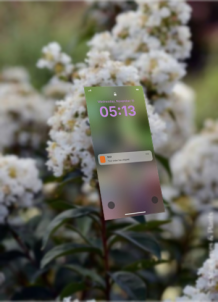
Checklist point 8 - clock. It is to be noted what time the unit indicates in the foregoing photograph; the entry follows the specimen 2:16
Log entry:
5:13
